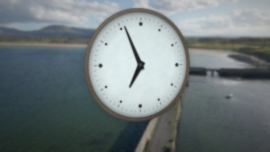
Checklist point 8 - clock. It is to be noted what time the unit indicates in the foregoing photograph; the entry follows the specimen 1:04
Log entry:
6:56
